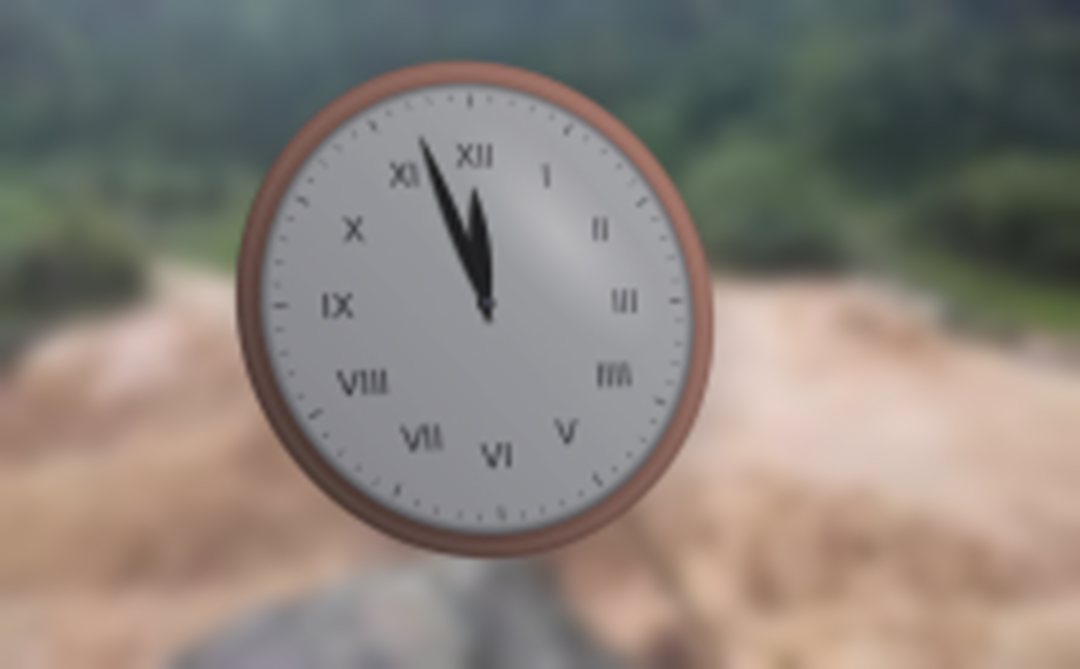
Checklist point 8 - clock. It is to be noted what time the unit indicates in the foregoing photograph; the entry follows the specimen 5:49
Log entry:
11:57
